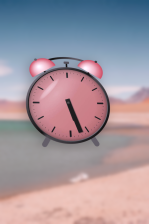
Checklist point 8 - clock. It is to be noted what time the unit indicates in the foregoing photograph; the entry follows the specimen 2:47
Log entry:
5:27
